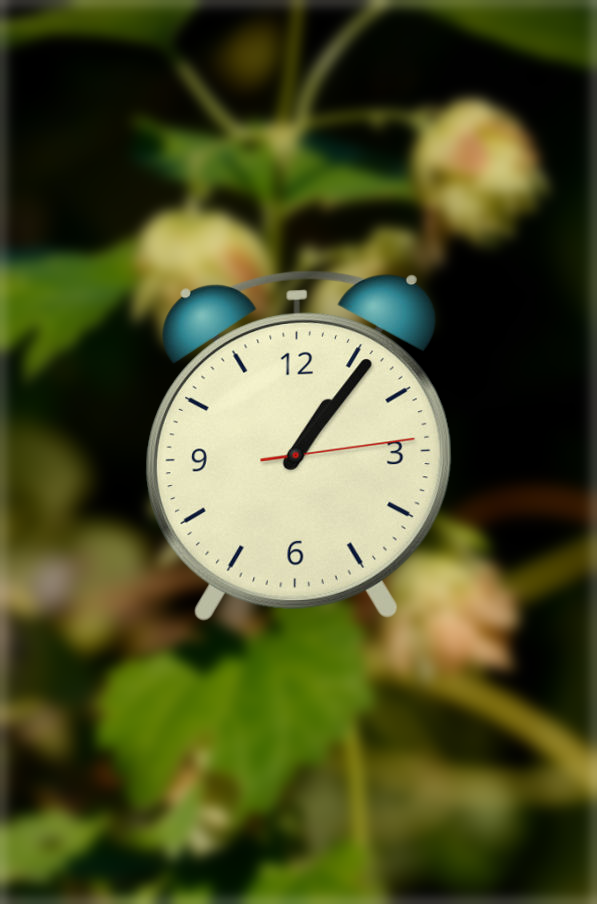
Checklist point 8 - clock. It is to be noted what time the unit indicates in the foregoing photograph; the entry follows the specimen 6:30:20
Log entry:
1:06:14
